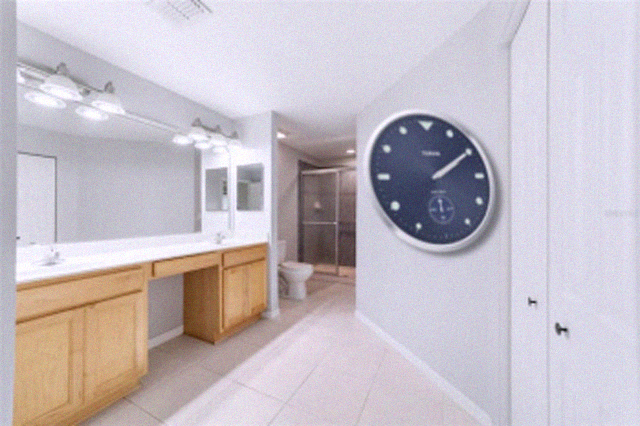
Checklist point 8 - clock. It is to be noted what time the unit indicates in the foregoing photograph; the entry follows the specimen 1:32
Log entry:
2:10
